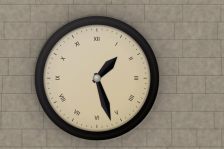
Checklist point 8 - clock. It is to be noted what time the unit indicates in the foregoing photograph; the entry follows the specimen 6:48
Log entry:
1:27
